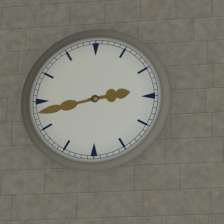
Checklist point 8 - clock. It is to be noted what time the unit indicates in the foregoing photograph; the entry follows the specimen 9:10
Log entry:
2:43
